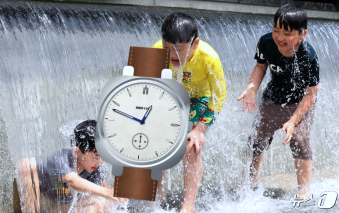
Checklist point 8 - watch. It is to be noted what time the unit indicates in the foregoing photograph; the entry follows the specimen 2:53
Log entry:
12:48
